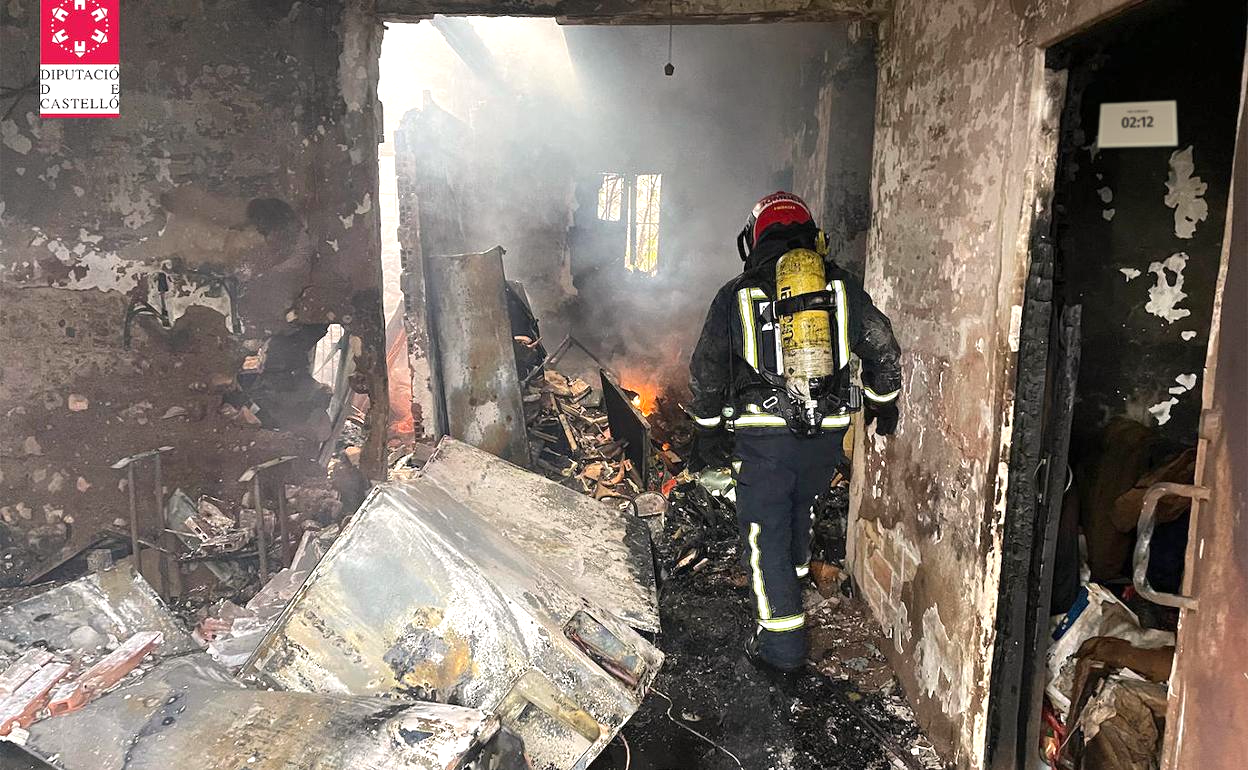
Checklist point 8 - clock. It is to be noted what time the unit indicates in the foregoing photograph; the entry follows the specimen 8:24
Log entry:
2:12
